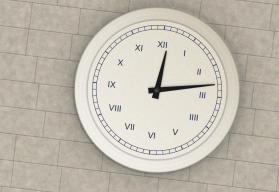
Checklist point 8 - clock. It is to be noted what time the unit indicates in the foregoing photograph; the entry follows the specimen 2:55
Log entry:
12:13
